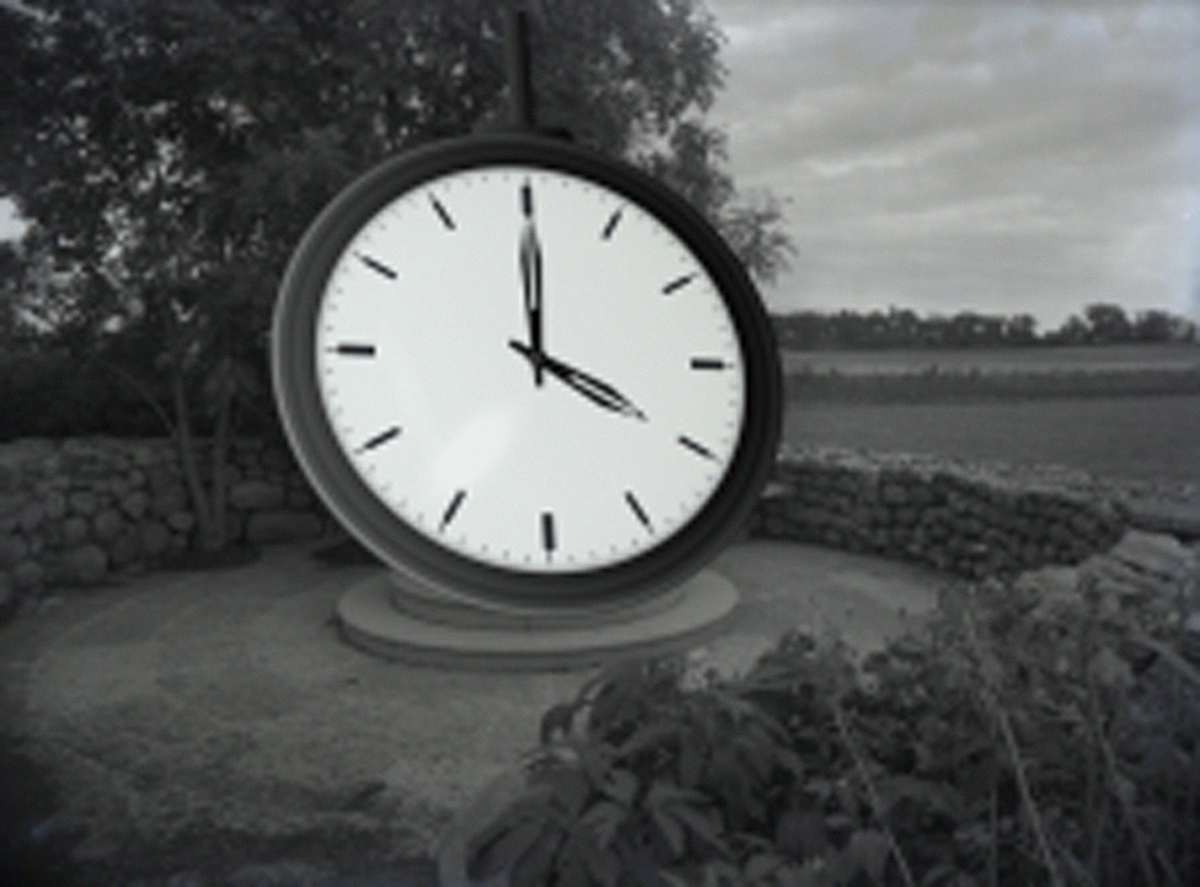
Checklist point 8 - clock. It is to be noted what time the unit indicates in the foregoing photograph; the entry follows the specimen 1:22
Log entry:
4:00
